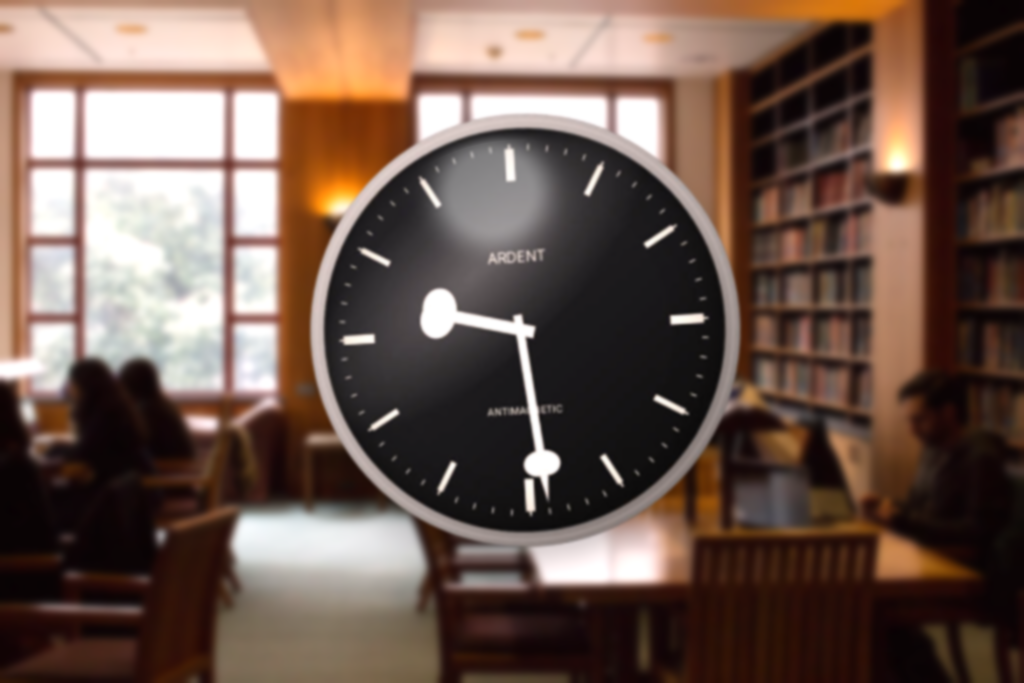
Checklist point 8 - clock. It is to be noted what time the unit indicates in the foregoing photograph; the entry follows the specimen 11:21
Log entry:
9:29
